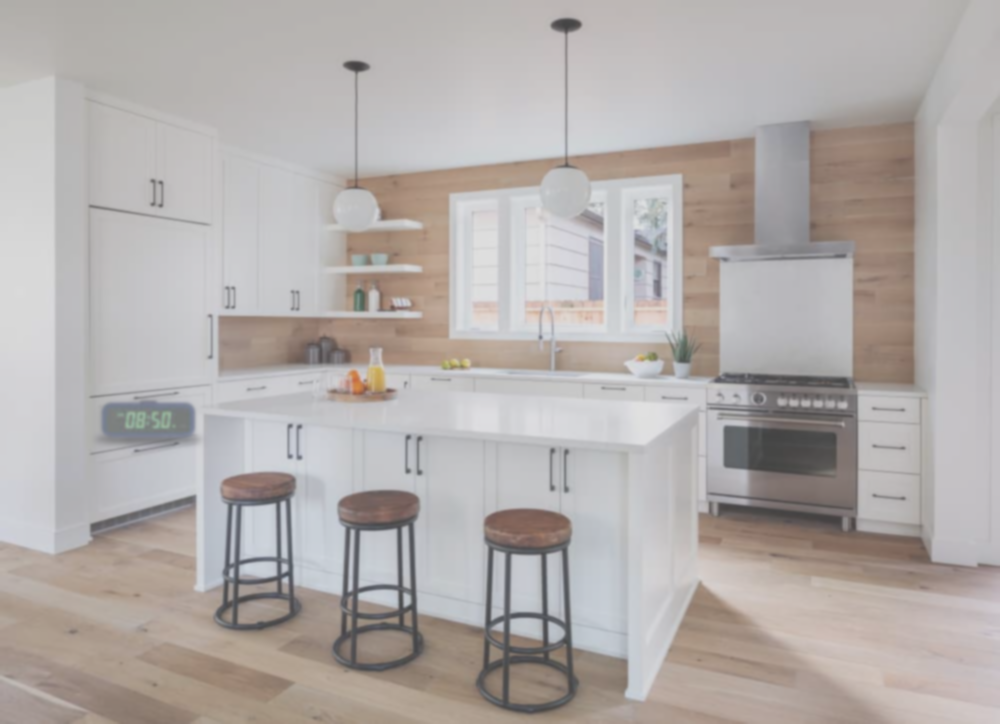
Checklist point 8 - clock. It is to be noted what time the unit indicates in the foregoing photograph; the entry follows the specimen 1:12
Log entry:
8:50
